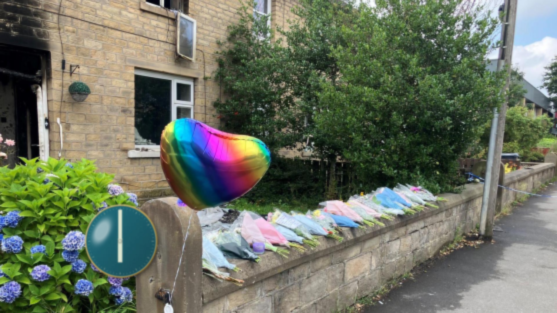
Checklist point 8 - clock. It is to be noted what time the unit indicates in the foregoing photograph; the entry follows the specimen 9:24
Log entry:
6:00
